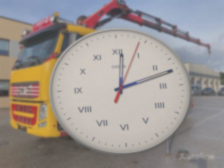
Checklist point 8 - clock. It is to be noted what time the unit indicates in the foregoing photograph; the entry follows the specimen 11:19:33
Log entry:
12:12:04
